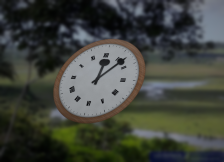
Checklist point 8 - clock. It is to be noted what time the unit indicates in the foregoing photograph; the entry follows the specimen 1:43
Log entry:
12:07
